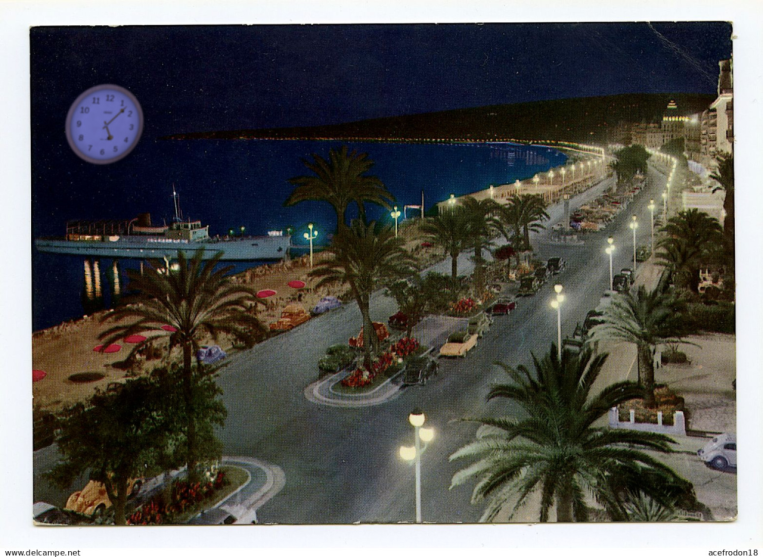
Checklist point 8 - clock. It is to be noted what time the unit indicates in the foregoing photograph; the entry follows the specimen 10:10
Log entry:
5:07
